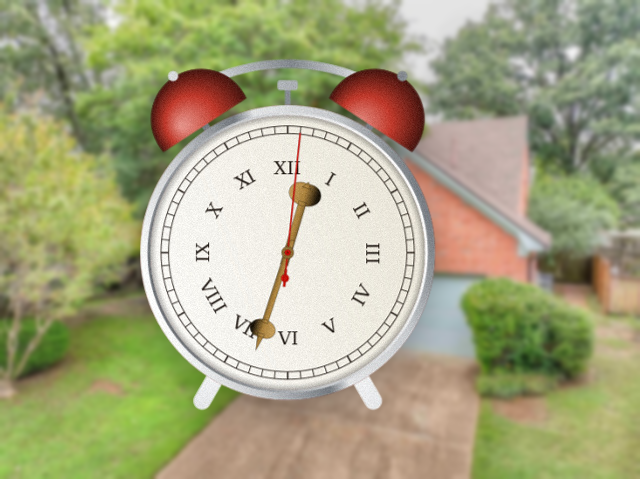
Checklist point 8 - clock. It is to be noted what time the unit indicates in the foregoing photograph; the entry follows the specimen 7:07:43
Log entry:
12:33:01
